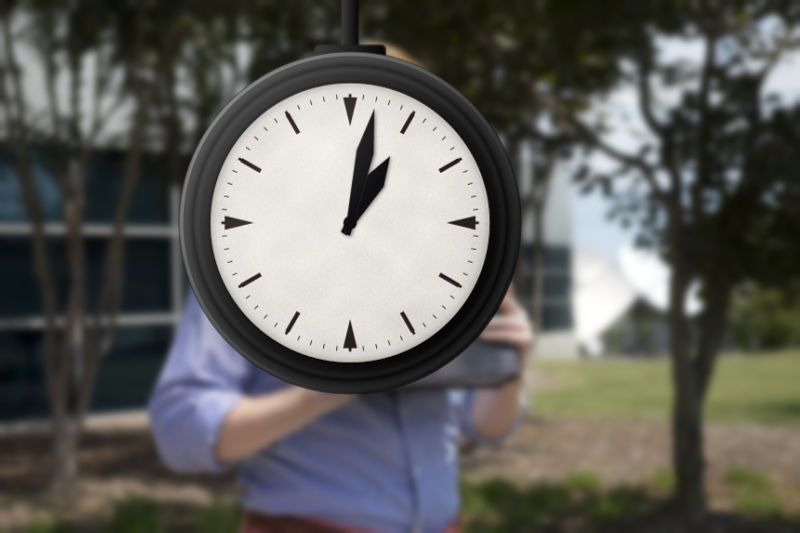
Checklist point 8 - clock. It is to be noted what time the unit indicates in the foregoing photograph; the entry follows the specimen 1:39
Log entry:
1:02
